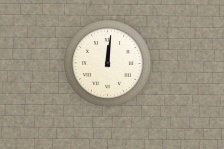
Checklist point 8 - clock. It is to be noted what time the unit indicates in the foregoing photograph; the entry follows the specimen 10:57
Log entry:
12:01
